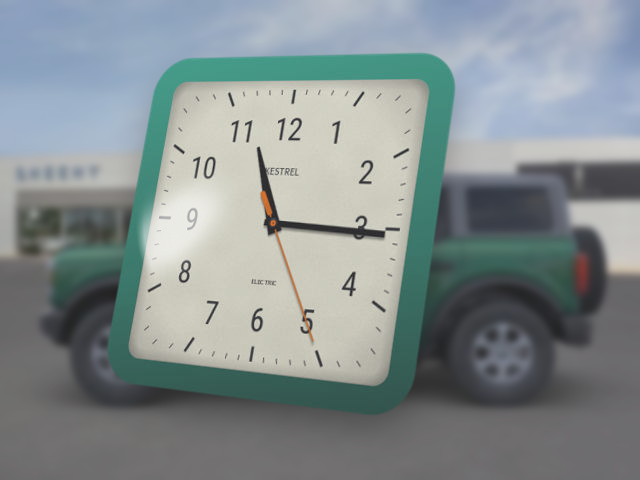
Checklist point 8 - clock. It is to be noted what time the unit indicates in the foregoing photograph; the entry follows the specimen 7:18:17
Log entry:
11:15:25
